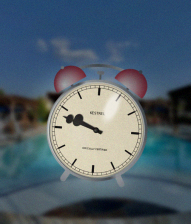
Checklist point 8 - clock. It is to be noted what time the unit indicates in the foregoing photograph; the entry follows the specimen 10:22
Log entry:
9:48
